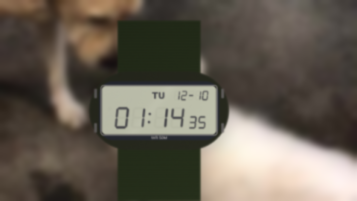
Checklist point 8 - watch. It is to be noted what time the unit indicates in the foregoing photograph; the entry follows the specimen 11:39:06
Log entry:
1:14:35
